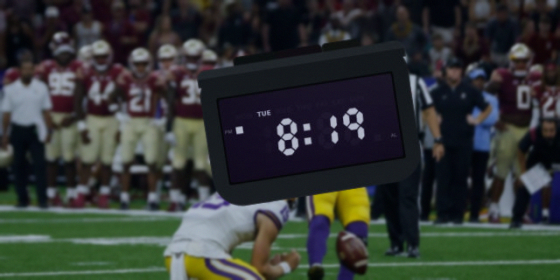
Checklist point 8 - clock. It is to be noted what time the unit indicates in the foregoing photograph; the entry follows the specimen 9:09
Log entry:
8:19
